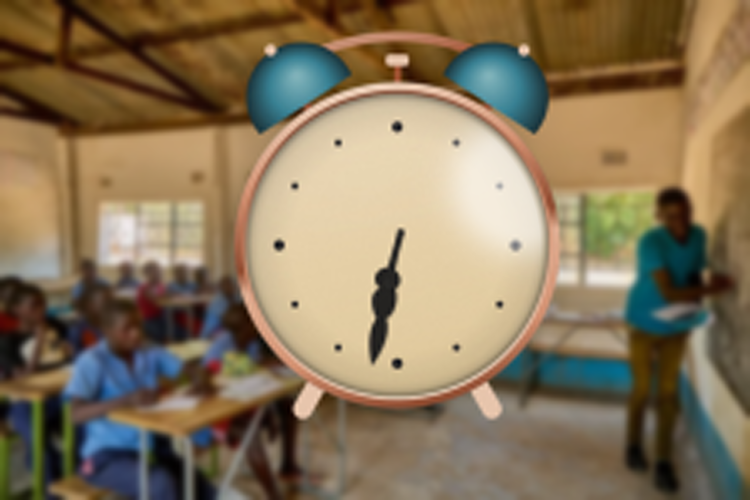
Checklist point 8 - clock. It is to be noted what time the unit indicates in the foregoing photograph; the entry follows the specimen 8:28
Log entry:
6:32
